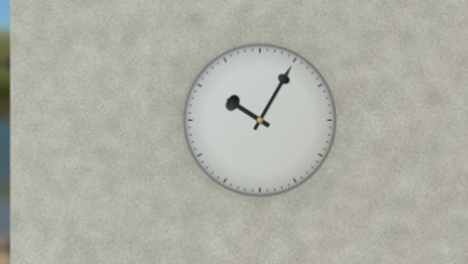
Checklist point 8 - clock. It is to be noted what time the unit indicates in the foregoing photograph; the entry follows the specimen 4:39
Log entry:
10:05
